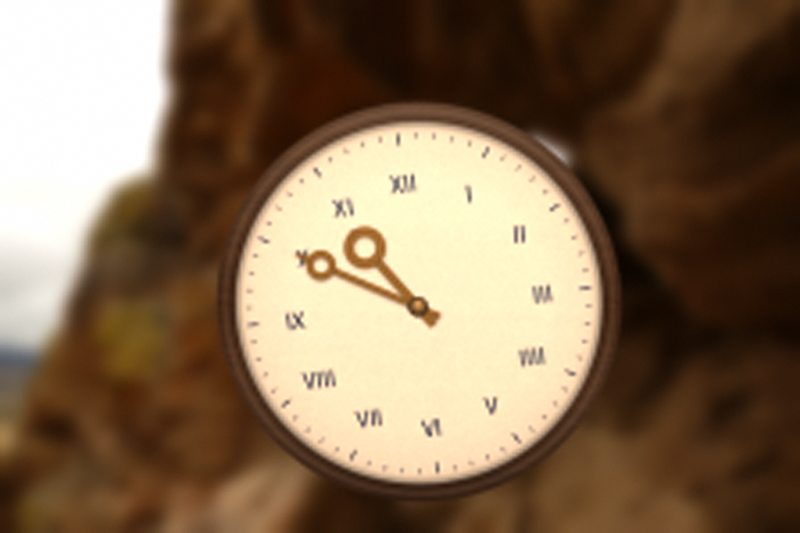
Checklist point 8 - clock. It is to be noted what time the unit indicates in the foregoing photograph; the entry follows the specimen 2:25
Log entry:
10:50
